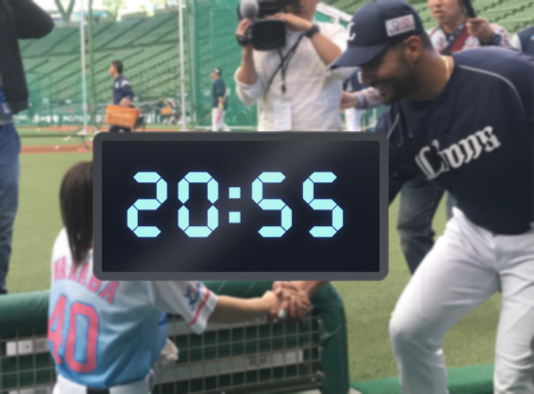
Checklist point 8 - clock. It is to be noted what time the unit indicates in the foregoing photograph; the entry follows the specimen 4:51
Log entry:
20:55
